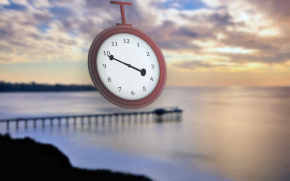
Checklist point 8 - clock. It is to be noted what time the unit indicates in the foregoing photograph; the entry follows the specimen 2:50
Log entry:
3:49
